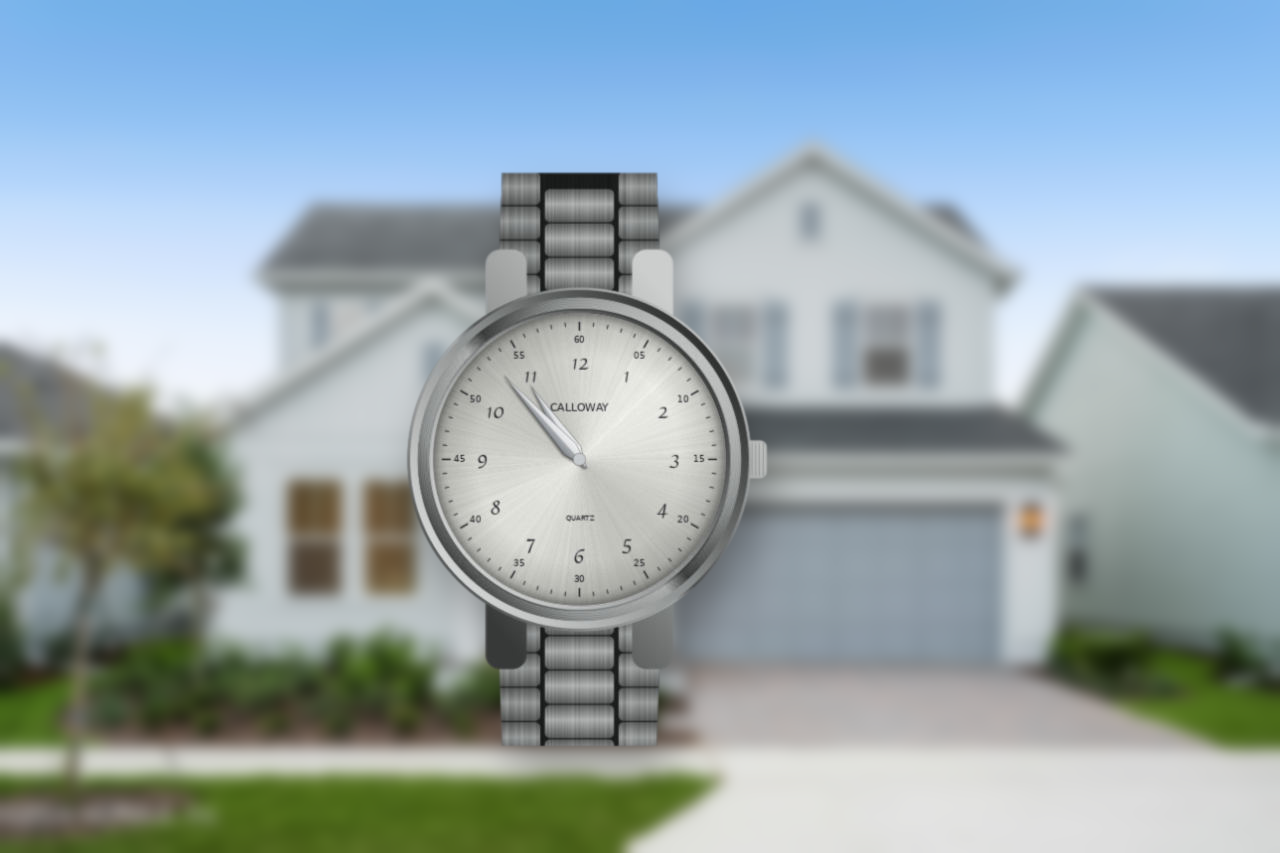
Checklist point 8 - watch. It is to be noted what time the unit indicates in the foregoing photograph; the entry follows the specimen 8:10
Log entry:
10:53
